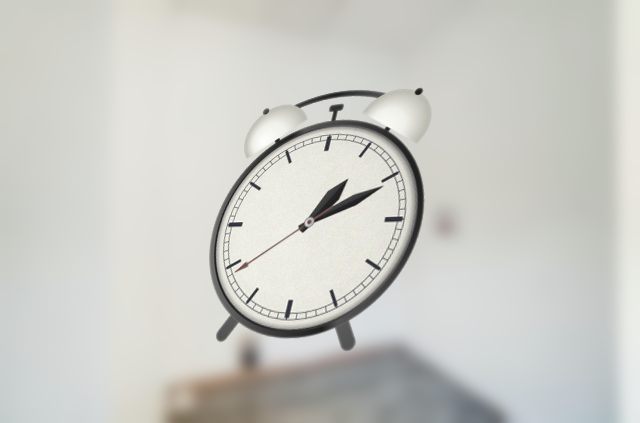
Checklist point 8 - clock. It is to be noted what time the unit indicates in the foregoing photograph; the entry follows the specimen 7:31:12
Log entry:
1:10:39
